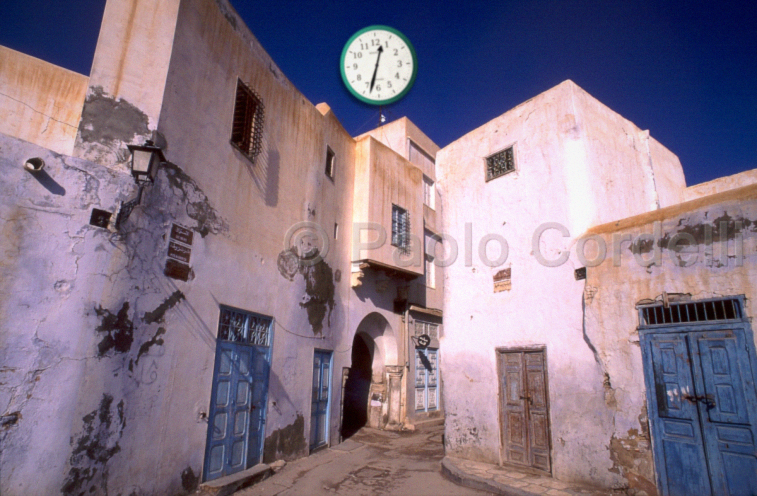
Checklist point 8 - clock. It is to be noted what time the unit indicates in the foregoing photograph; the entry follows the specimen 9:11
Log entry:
12:33
